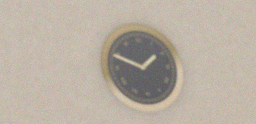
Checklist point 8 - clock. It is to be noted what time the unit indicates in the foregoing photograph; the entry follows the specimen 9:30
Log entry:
1:49
